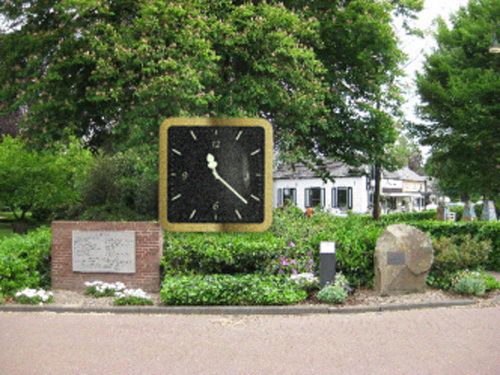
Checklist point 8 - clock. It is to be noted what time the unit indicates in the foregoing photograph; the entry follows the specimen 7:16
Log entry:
11:22
